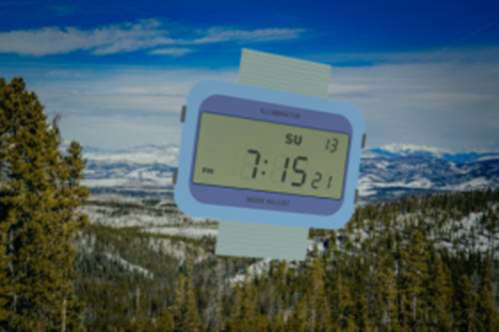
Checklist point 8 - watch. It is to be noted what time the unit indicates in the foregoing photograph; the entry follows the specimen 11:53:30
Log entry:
7:15:21
